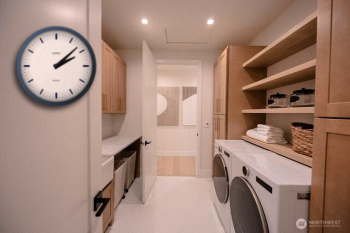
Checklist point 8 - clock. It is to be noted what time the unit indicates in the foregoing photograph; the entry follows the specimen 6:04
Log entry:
2:08
